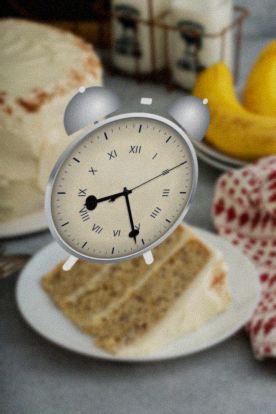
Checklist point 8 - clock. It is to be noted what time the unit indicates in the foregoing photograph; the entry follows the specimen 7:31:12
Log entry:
8:26:10
